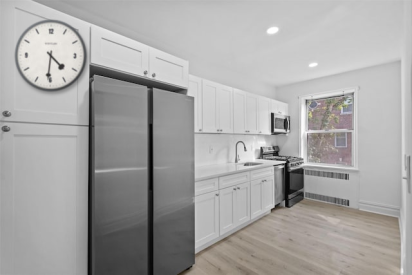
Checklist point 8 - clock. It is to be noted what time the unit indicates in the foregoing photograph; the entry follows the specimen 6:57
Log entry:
4:31
